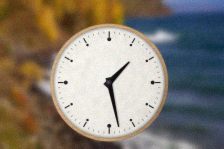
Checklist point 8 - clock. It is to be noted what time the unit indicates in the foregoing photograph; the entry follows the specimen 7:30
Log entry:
1:28
